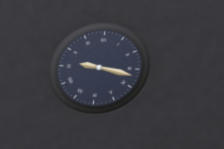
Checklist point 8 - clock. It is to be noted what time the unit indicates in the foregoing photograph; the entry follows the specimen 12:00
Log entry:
9:17
